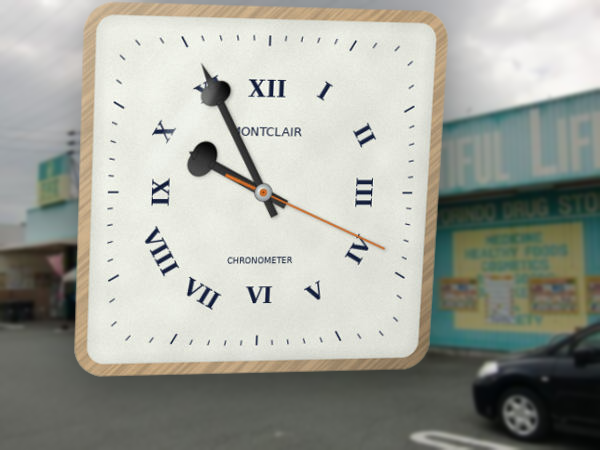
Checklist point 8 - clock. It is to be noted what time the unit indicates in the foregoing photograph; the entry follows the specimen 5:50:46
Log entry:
9:55:19
